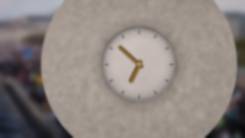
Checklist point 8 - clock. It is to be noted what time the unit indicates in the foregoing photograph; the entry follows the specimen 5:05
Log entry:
6:52
